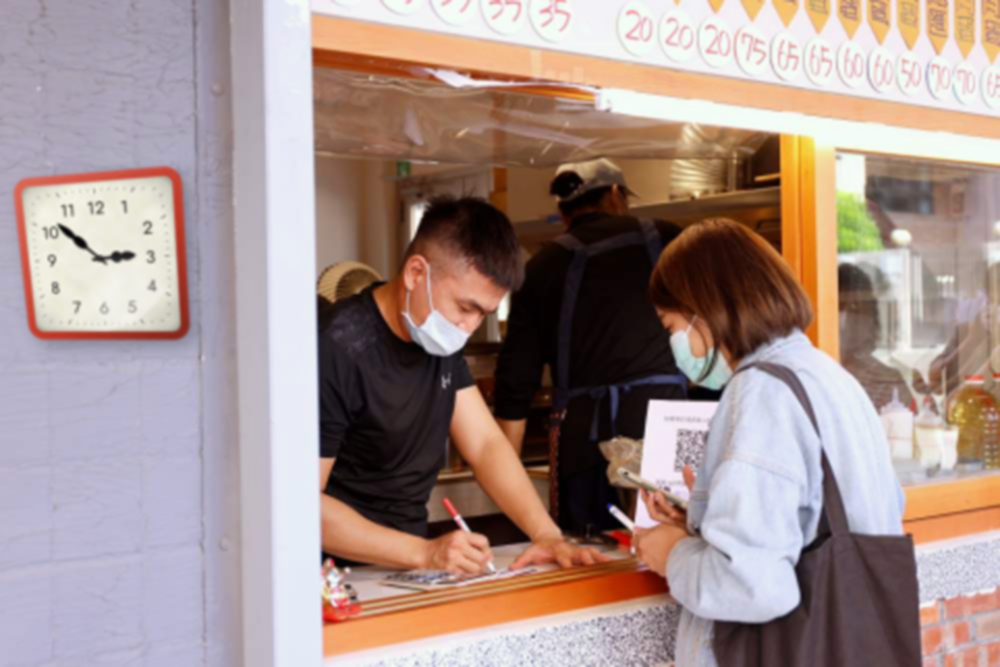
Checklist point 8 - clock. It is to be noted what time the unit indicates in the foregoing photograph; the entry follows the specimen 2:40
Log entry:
2:52
